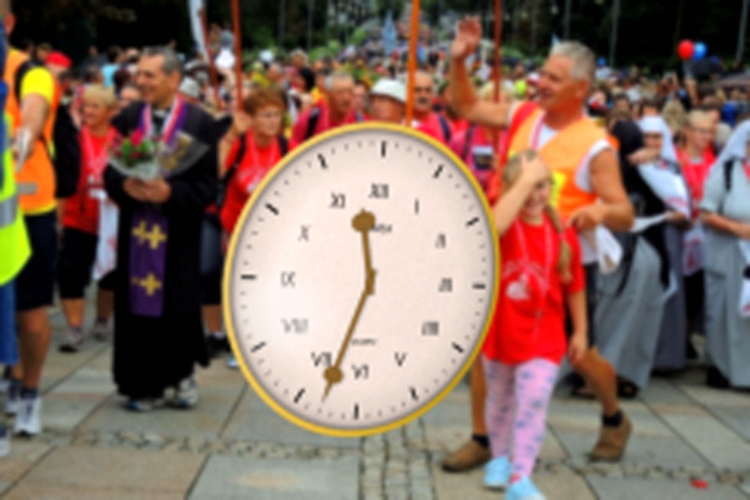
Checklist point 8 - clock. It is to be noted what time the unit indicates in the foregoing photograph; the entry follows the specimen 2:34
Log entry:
11:33
